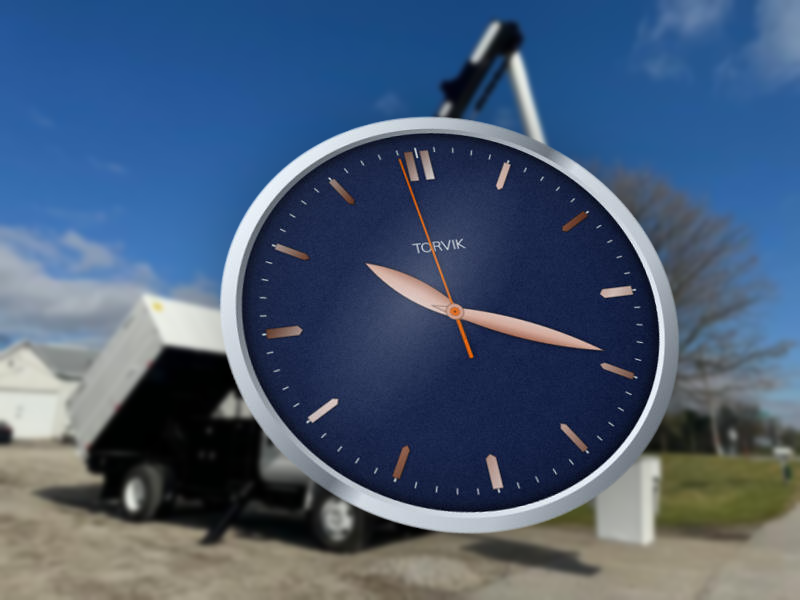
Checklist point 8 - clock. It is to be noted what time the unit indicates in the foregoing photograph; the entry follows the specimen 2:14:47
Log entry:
10:18:59
